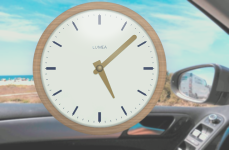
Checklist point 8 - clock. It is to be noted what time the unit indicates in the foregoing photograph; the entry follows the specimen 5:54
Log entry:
5:08
